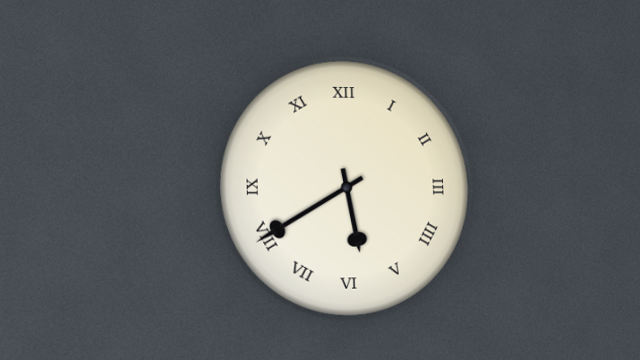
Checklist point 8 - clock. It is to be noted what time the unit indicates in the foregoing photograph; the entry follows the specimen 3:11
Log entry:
5:40
